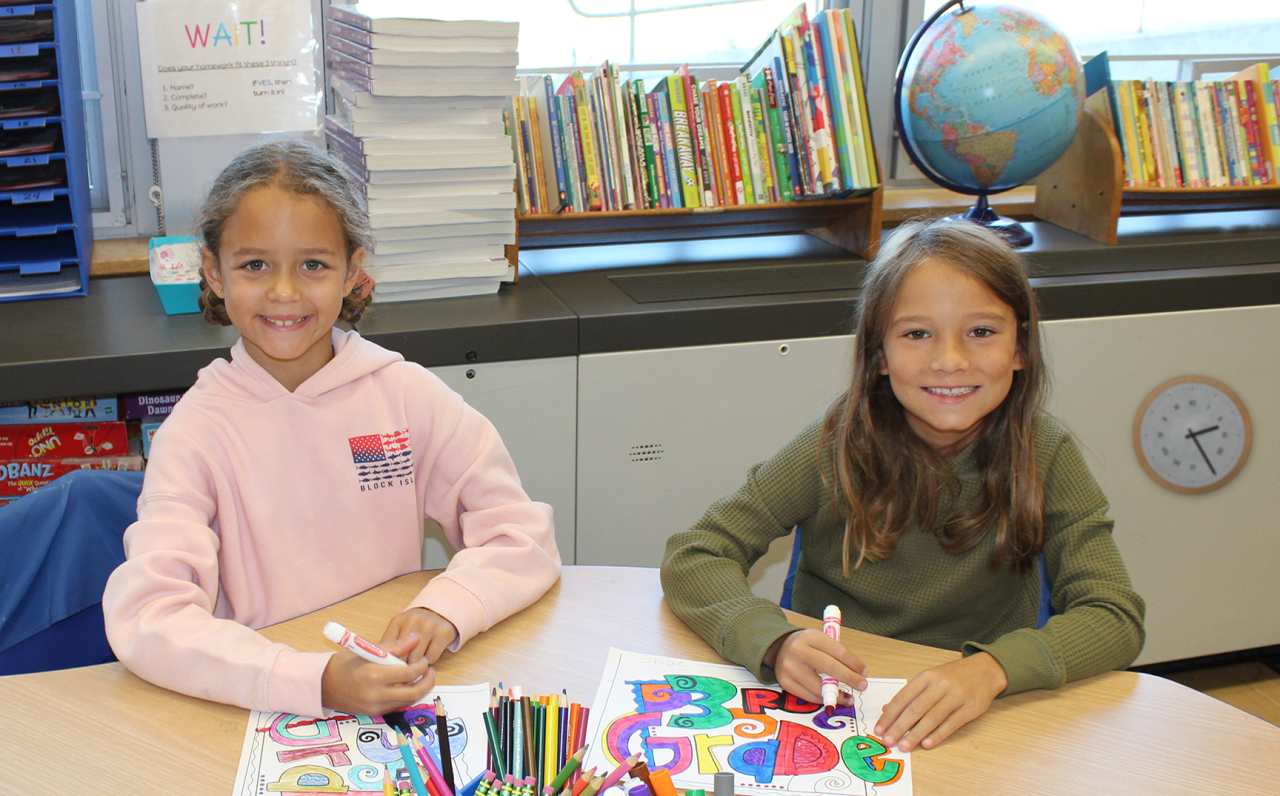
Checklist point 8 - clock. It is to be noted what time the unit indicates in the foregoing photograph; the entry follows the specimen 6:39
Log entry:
2:25
